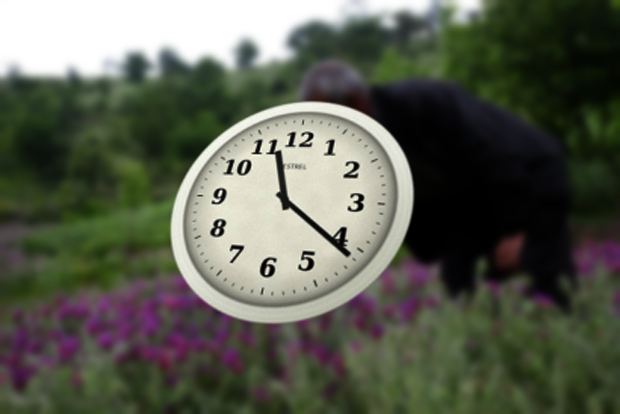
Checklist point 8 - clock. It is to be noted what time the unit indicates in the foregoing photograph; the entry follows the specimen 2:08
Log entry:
11:21
